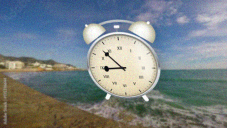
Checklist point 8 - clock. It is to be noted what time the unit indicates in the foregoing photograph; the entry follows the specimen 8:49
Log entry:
8:53
